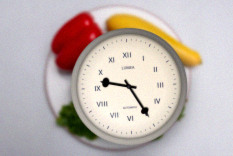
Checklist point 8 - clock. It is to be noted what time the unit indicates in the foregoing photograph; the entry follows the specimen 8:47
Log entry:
9:25
